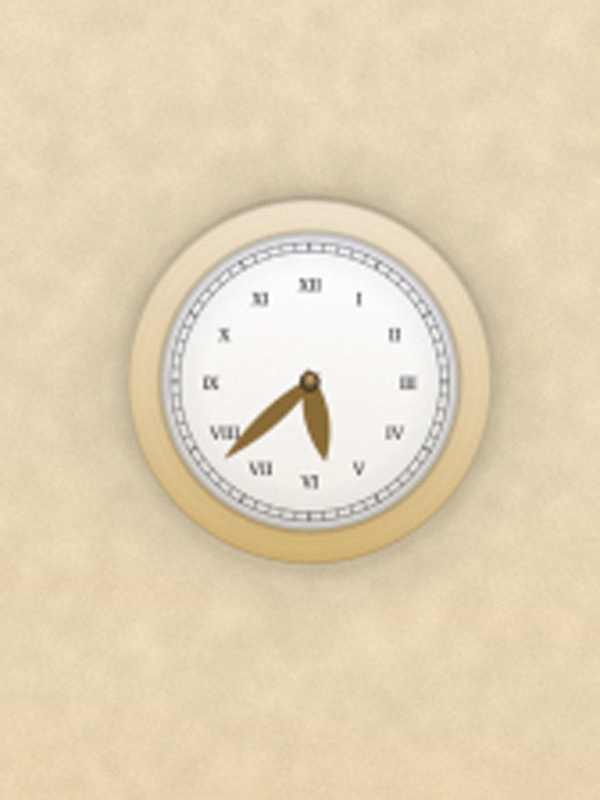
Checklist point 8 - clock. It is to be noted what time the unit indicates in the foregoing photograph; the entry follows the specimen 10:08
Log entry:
5:38
